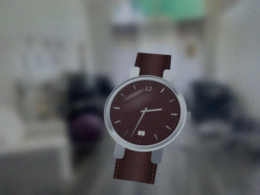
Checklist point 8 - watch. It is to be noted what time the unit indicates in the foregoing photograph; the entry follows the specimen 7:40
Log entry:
2:33
